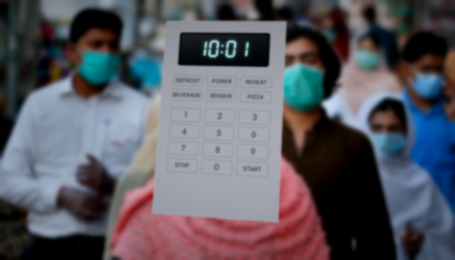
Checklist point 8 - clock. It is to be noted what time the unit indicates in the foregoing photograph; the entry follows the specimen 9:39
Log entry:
10:01
